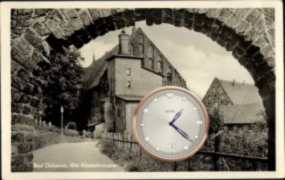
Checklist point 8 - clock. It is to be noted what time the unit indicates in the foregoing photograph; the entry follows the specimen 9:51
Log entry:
1:22
